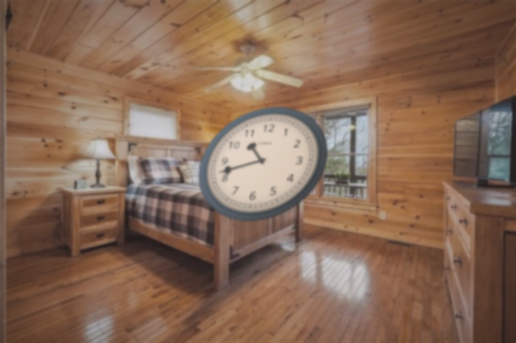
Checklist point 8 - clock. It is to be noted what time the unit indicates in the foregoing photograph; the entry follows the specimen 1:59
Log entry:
10:42
